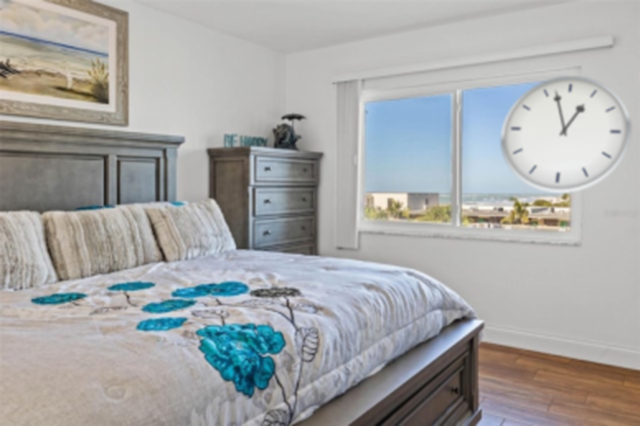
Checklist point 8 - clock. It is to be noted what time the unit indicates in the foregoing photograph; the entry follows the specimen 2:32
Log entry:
12:57
